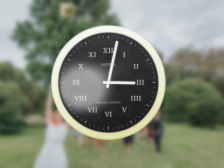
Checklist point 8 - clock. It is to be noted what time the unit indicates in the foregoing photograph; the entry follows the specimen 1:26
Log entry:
3:02
